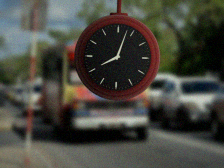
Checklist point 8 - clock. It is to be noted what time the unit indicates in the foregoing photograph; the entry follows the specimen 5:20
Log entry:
8:03
